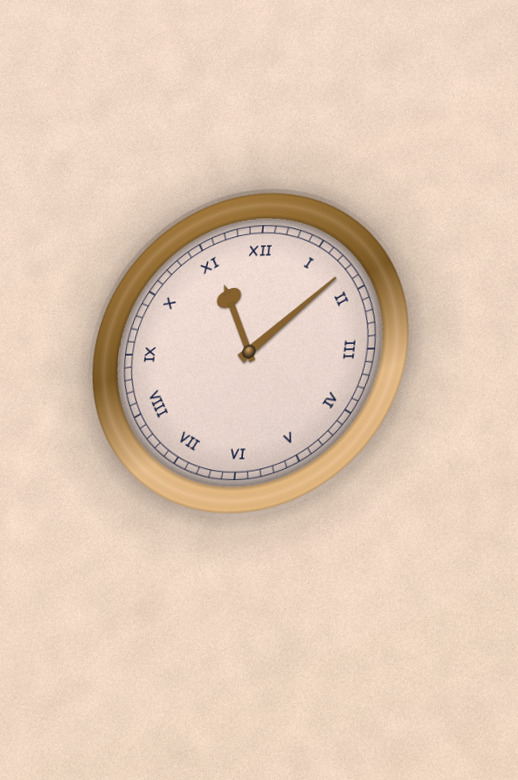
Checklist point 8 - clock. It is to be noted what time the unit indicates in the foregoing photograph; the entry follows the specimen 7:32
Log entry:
11:08
